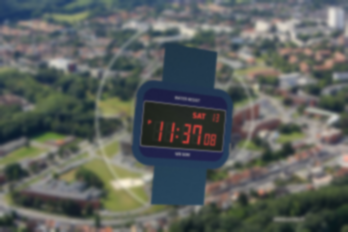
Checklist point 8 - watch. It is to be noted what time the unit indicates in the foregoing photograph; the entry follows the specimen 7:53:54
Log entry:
11:37:08
